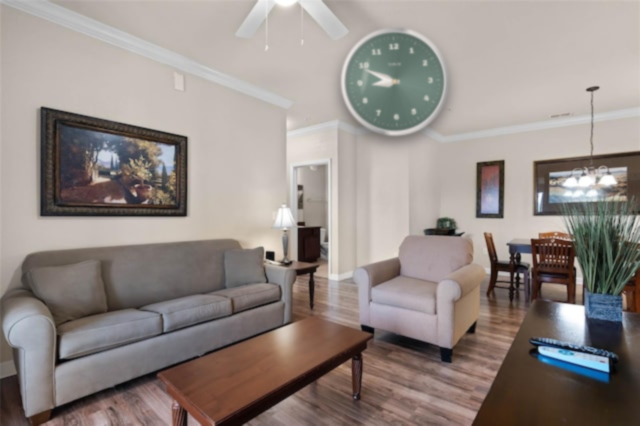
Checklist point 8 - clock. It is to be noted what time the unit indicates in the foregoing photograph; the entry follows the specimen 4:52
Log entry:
8:49
